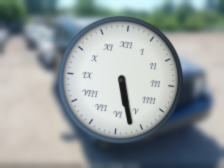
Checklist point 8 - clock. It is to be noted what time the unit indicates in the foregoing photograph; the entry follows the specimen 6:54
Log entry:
5:27
